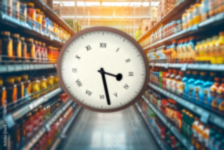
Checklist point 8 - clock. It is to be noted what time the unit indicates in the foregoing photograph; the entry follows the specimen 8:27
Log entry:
3:28
